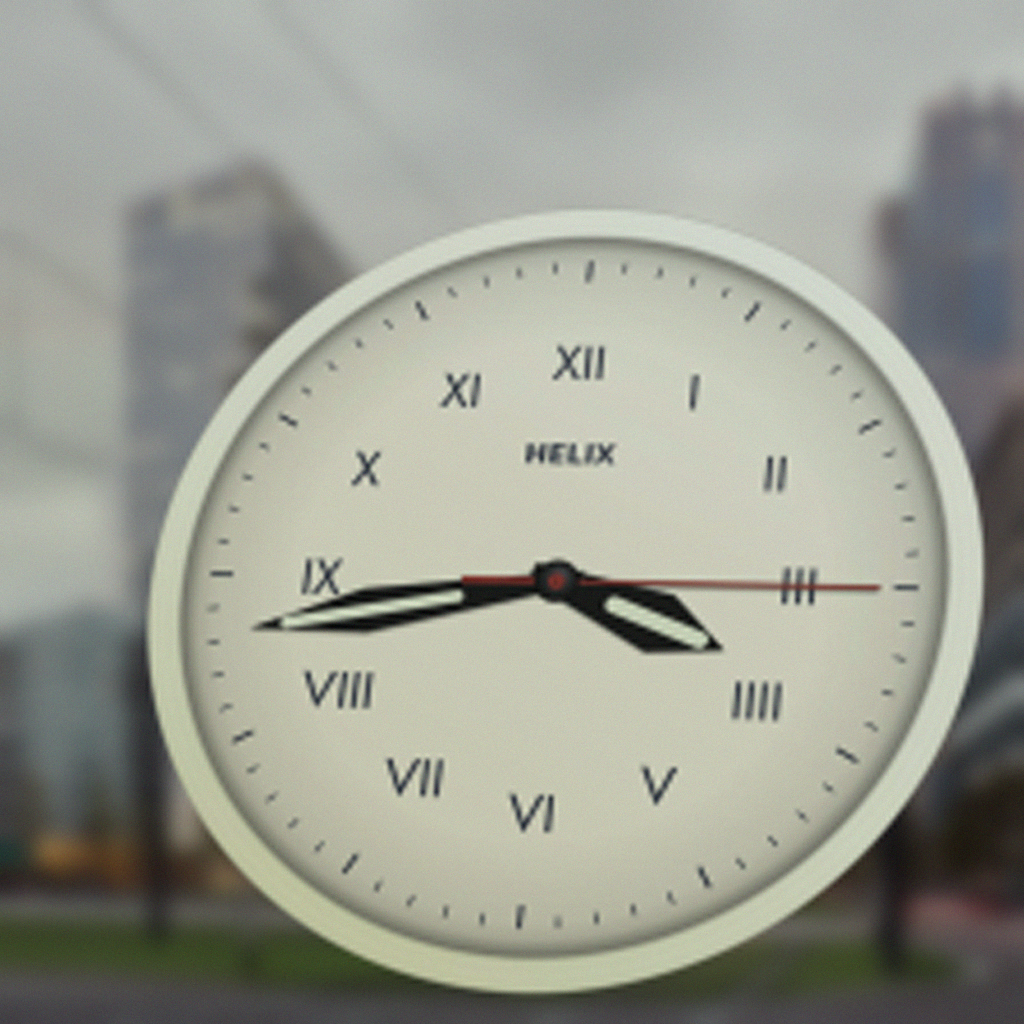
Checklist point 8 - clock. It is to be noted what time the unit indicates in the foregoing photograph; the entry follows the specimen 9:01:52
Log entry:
3:43:15
